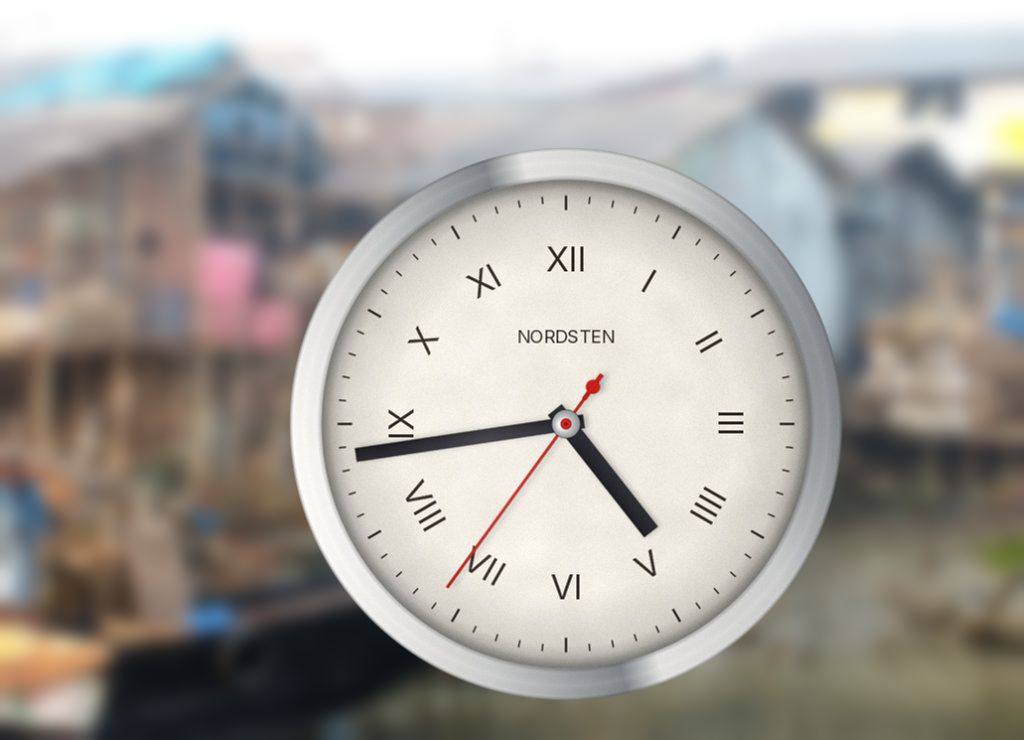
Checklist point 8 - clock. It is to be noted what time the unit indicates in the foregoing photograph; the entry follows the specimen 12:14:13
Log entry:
4:43:36
